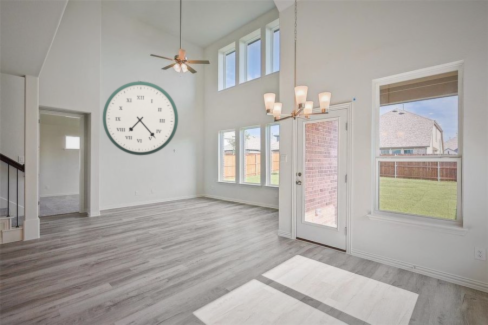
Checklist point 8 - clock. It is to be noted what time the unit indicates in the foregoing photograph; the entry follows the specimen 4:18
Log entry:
7:23
